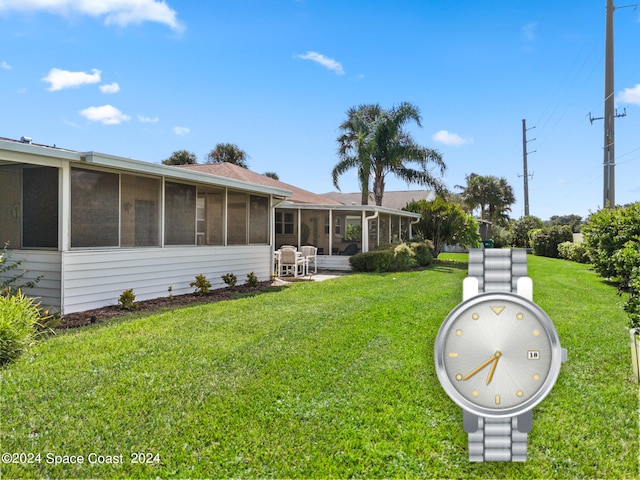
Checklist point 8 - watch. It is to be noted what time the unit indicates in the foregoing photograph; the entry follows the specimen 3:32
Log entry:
6:39
